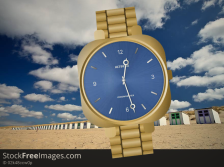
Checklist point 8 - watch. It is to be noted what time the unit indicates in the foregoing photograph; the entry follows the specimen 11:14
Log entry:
12:28
